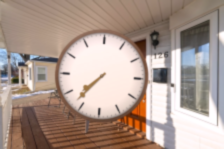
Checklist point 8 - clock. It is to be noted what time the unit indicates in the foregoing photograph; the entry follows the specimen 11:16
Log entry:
7:37
